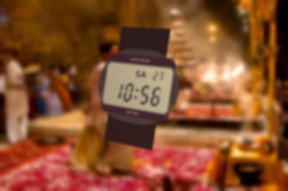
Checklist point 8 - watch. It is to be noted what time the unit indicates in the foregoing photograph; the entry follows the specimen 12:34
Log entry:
10:56
